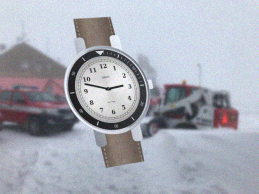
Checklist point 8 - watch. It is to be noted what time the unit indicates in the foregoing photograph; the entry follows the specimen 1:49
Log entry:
2:48
